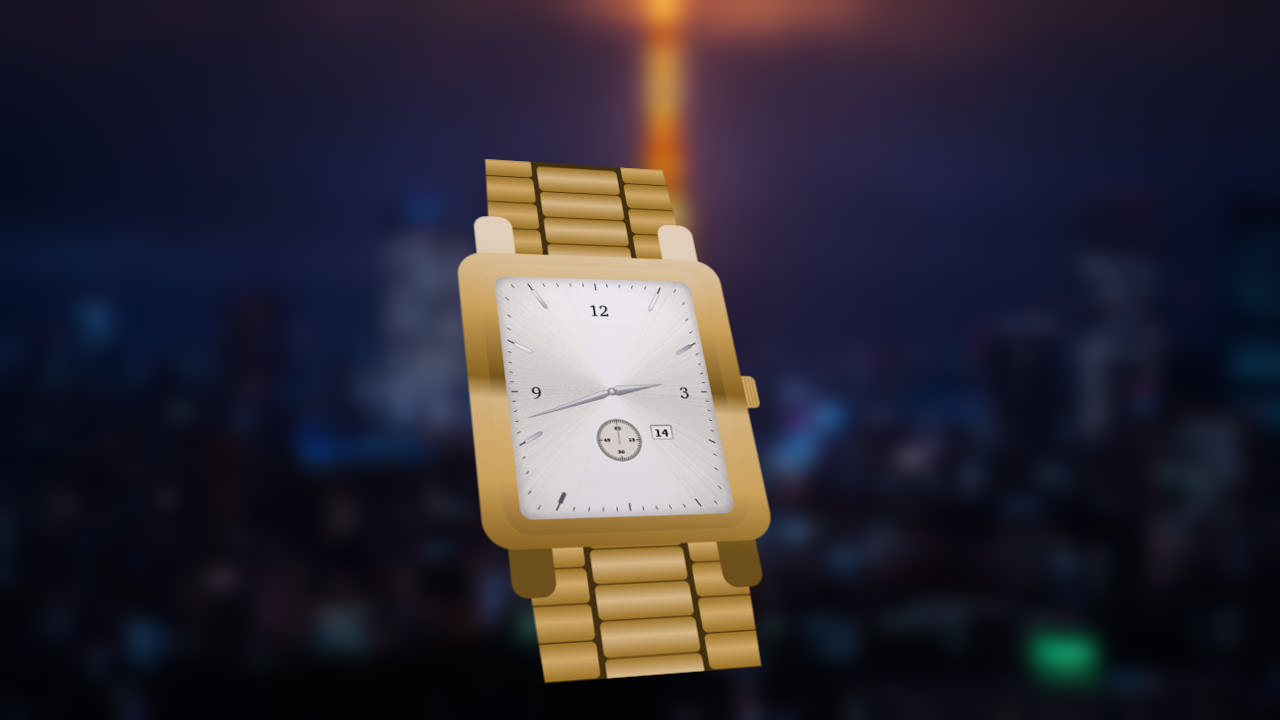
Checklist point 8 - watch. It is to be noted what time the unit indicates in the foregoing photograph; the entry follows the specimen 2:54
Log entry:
2:42
